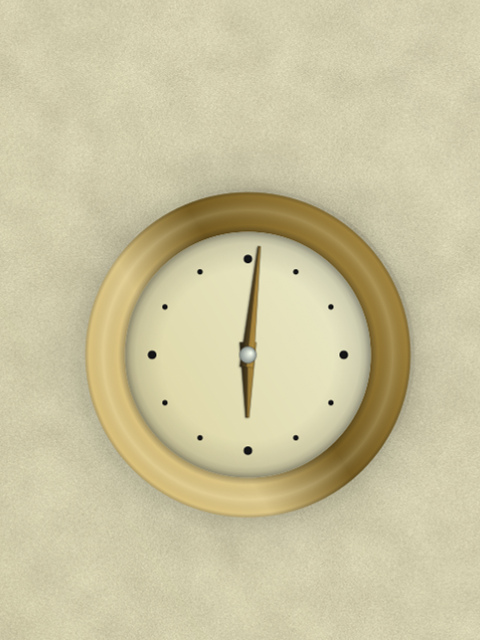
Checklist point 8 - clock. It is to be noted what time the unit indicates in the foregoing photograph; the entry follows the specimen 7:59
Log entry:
6:01
